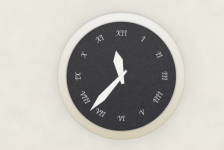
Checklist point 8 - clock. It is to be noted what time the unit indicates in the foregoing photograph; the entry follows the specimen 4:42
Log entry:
11:37
